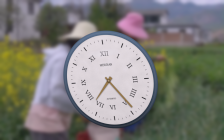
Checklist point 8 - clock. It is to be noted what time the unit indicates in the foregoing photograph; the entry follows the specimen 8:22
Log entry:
7:24
